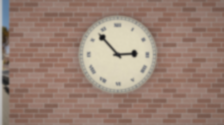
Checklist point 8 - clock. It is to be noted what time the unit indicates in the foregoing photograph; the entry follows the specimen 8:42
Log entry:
2:53
